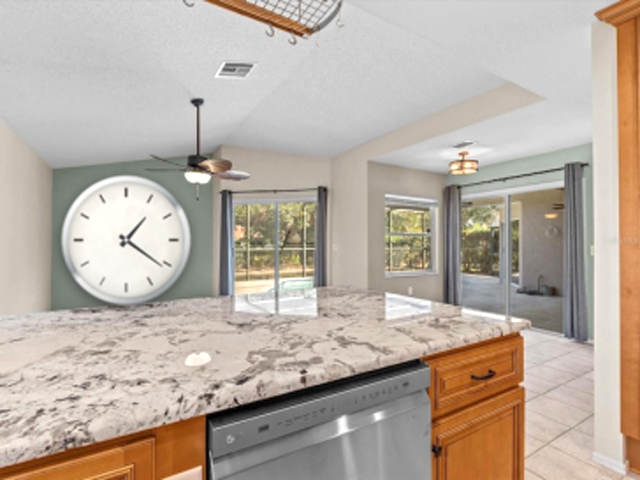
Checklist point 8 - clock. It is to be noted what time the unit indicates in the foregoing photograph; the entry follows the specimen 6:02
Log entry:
1:21
